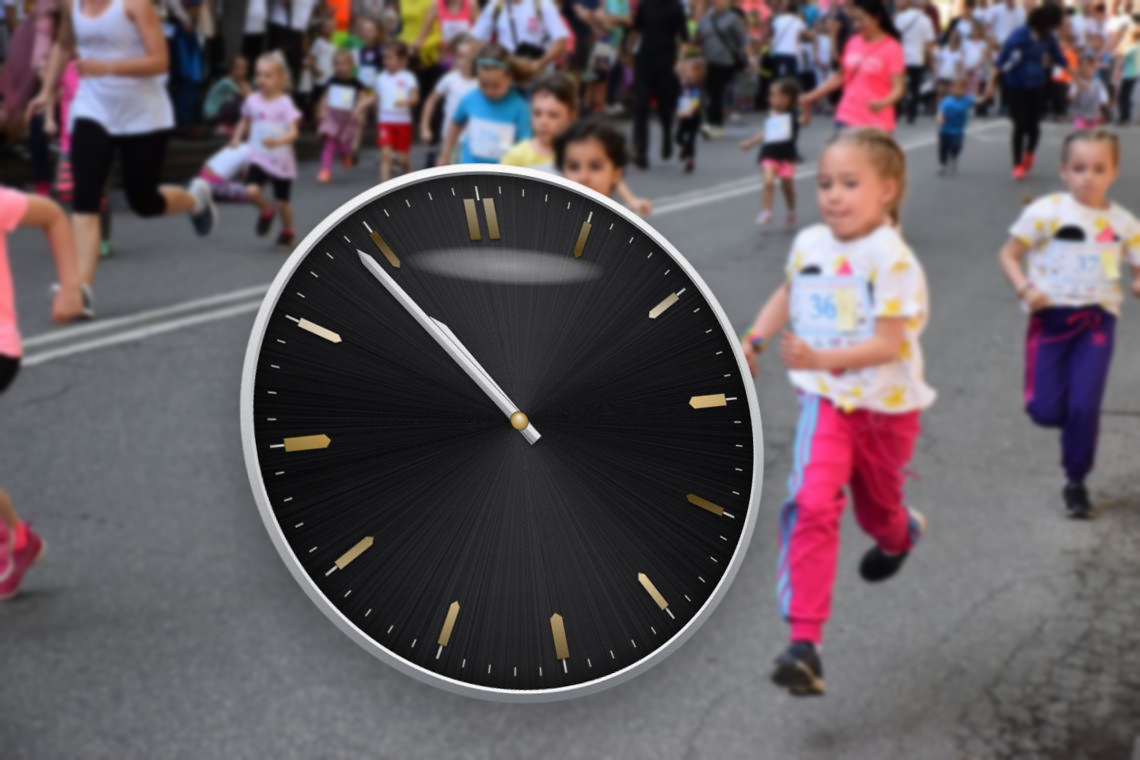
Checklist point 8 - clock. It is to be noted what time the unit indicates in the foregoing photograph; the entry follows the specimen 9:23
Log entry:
10:54
